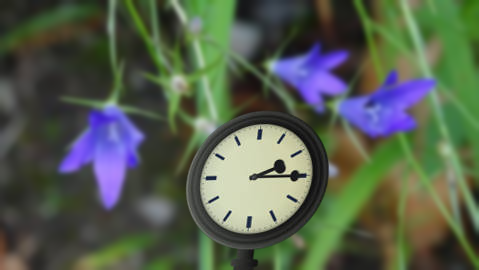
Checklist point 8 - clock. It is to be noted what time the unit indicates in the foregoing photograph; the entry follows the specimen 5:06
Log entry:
2:15
